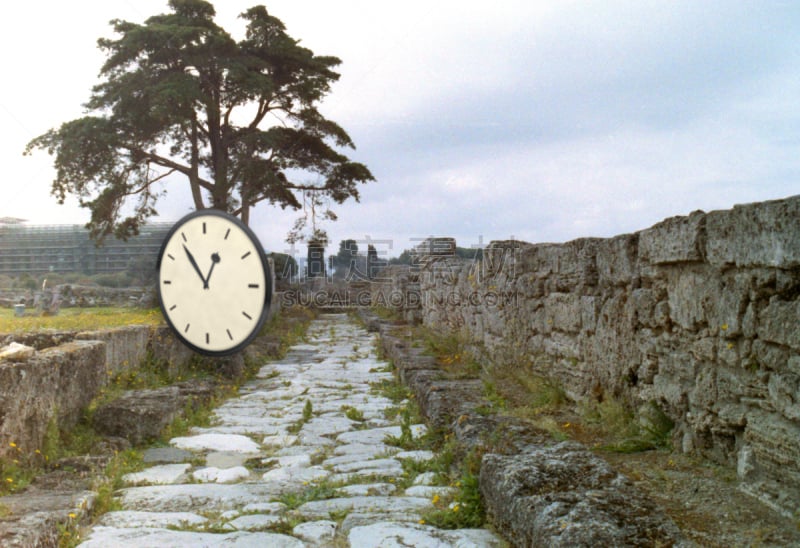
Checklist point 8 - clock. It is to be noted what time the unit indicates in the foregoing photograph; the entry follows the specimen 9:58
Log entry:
12:54
